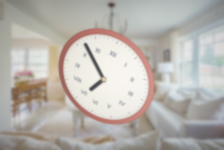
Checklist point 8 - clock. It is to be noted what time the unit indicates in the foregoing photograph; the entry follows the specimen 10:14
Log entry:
6:52
